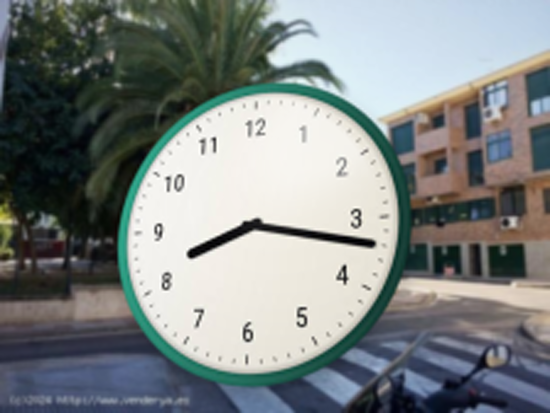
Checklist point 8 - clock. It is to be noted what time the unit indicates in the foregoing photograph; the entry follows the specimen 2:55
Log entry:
8:17
